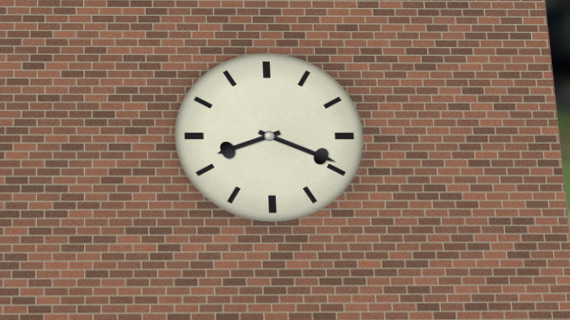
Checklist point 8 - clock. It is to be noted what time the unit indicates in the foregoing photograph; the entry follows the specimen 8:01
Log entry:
8:19
